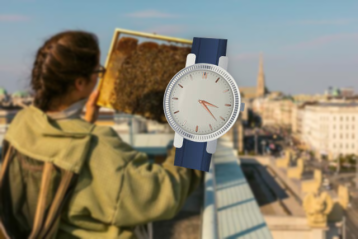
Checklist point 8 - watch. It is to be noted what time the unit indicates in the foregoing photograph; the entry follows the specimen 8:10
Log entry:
3:22
